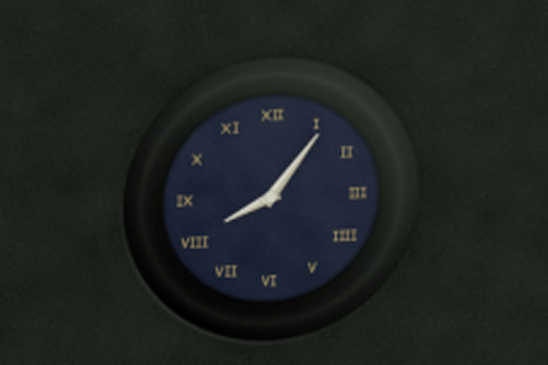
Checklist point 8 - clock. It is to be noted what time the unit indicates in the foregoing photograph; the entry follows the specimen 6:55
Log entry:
8:06
